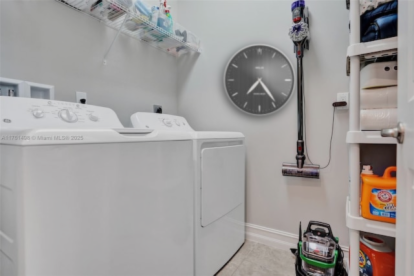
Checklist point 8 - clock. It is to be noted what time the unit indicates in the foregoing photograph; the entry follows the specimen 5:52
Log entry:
7:24
